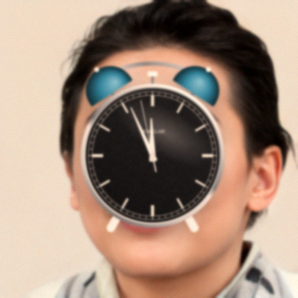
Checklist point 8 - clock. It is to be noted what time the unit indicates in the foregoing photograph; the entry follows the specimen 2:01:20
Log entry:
11:55:58
